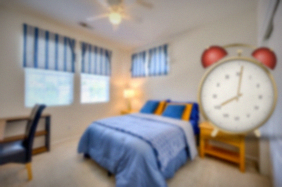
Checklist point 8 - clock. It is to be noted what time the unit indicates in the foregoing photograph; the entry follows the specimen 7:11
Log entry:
8:01
